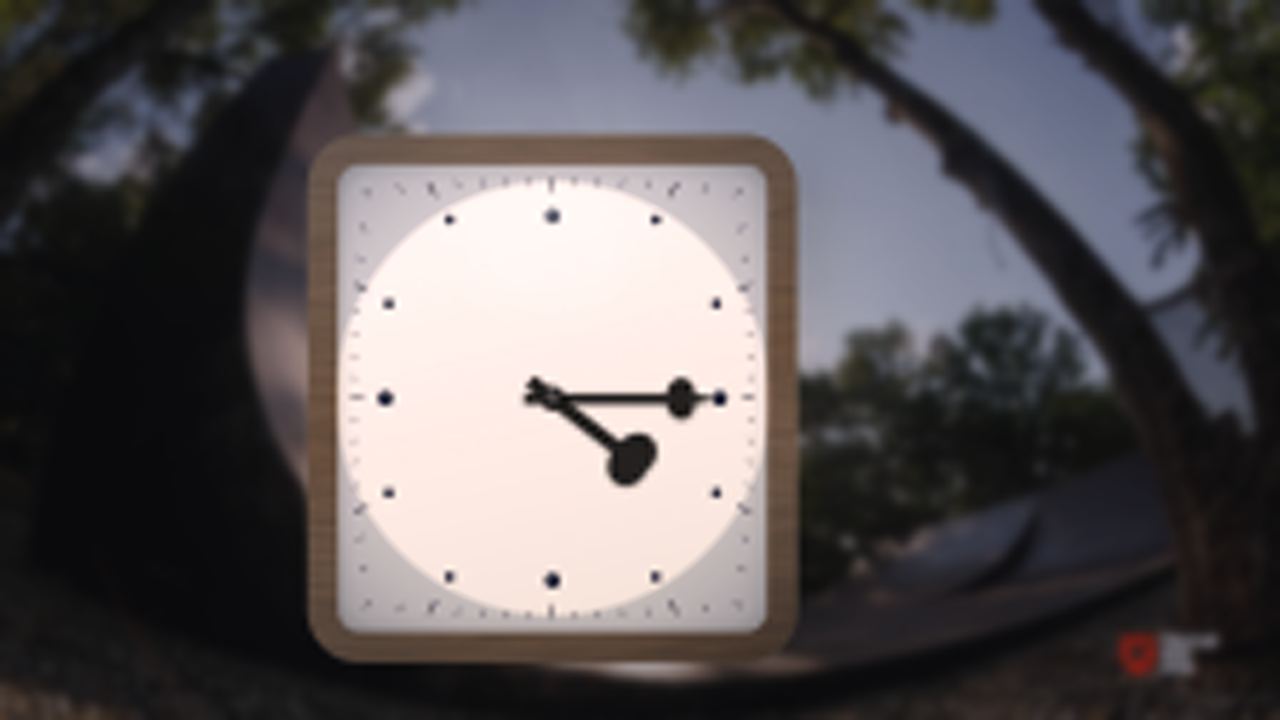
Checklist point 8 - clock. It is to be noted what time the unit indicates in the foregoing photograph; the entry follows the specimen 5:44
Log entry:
4:15
